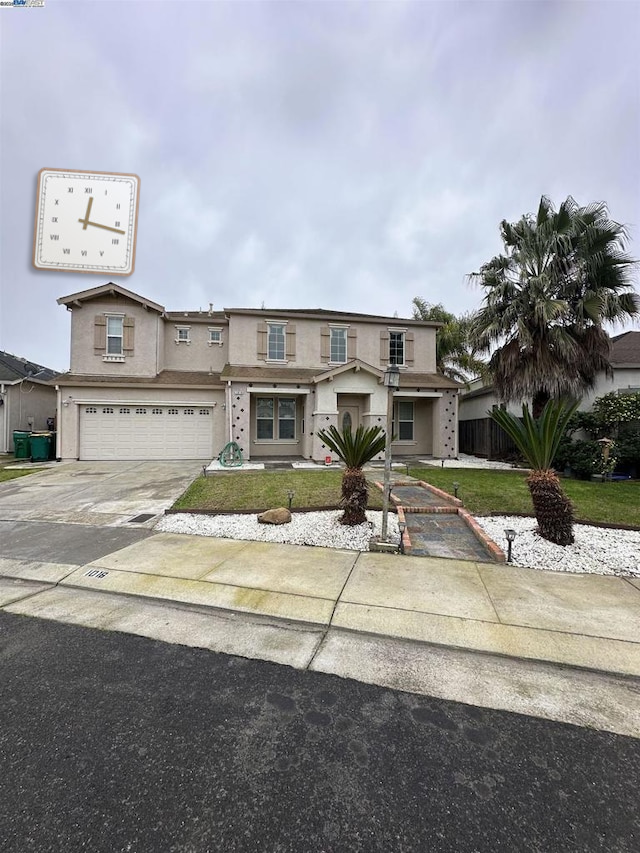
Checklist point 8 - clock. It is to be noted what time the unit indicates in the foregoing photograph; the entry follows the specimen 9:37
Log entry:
12:17
